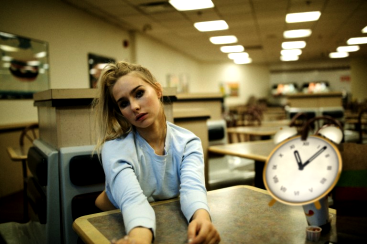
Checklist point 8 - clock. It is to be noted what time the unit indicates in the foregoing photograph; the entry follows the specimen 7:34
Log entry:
11:07
